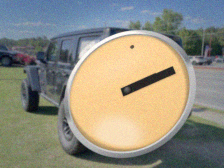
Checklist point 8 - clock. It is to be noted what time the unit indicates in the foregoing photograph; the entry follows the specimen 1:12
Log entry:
2:11
